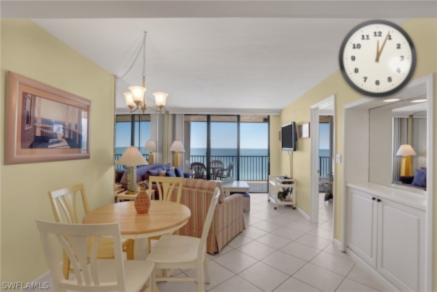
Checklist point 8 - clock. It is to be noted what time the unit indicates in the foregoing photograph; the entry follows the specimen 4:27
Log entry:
12:04
